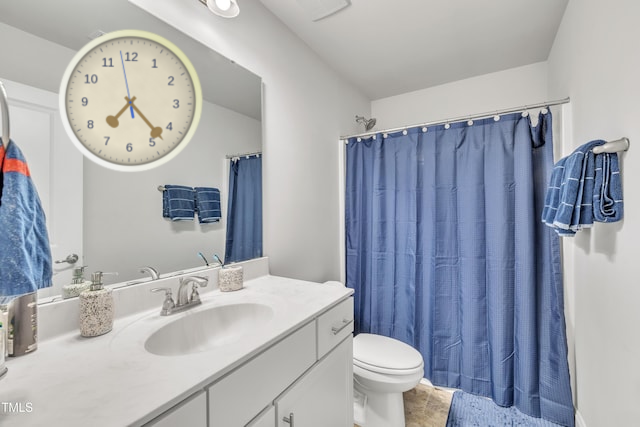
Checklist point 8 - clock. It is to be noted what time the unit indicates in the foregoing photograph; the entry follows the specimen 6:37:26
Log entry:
7:22:58
